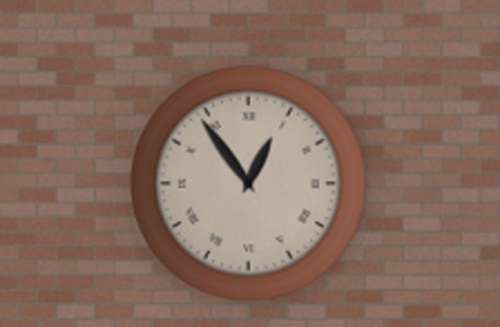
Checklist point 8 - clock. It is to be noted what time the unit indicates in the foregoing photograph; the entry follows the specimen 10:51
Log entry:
12:54
